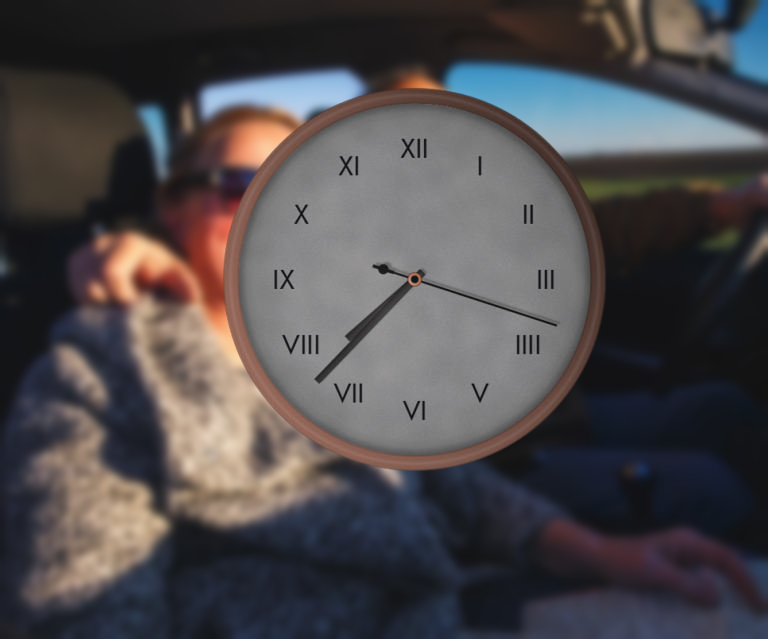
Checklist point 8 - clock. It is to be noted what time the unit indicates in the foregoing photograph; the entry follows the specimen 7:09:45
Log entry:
7:37:18
